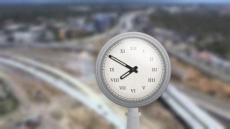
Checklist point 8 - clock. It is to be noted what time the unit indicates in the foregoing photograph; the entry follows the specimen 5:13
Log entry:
7:50
